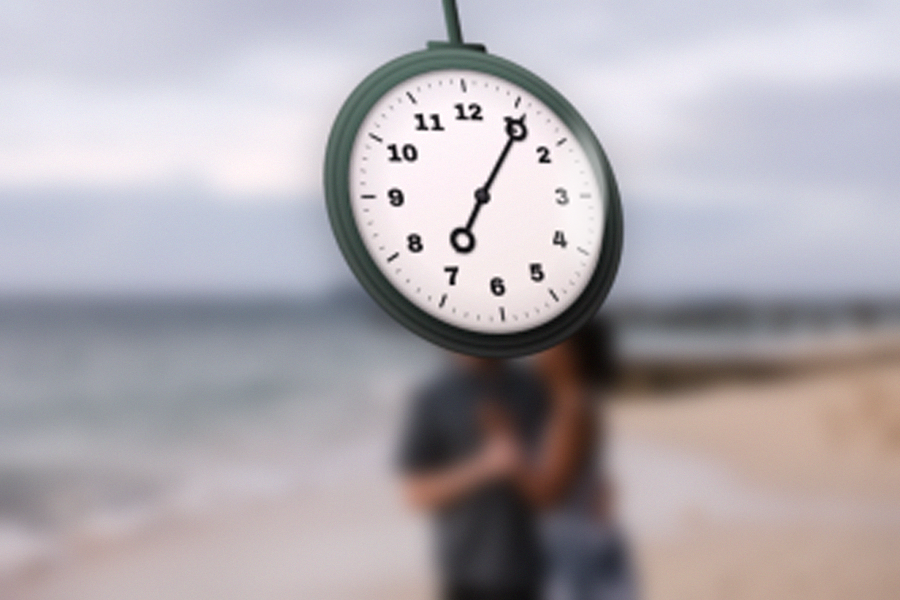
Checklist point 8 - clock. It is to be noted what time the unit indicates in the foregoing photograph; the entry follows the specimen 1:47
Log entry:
7:06
